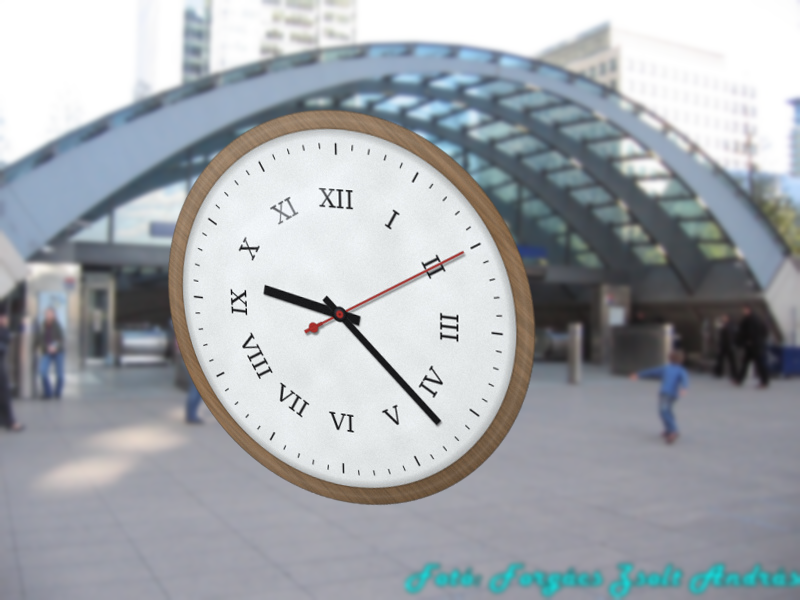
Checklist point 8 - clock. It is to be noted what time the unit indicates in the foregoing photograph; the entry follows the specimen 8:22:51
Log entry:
9:22:10
